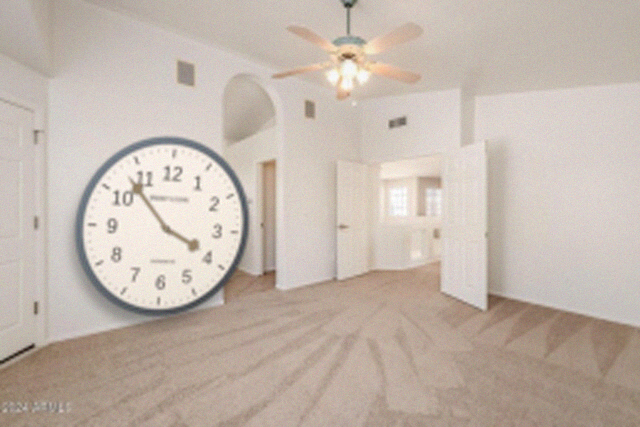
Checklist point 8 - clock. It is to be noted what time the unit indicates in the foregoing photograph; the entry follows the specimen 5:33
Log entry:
3:53
